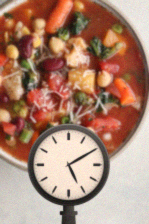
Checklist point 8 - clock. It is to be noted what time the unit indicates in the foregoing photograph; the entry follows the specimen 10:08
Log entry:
5:10
